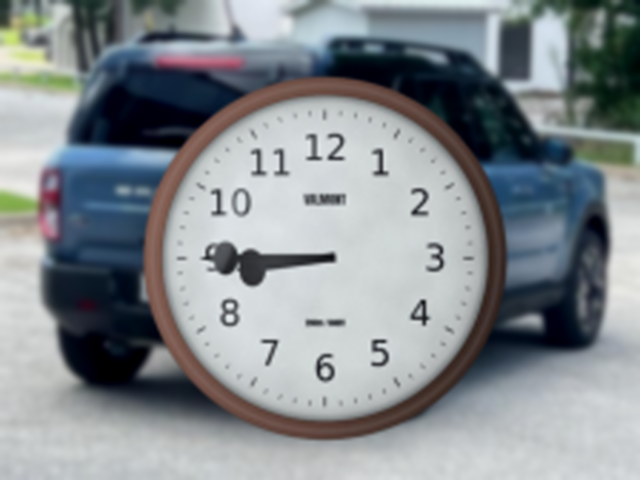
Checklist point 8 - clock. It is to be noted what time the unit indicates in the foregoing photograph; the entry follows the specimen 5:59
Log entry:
8:45
